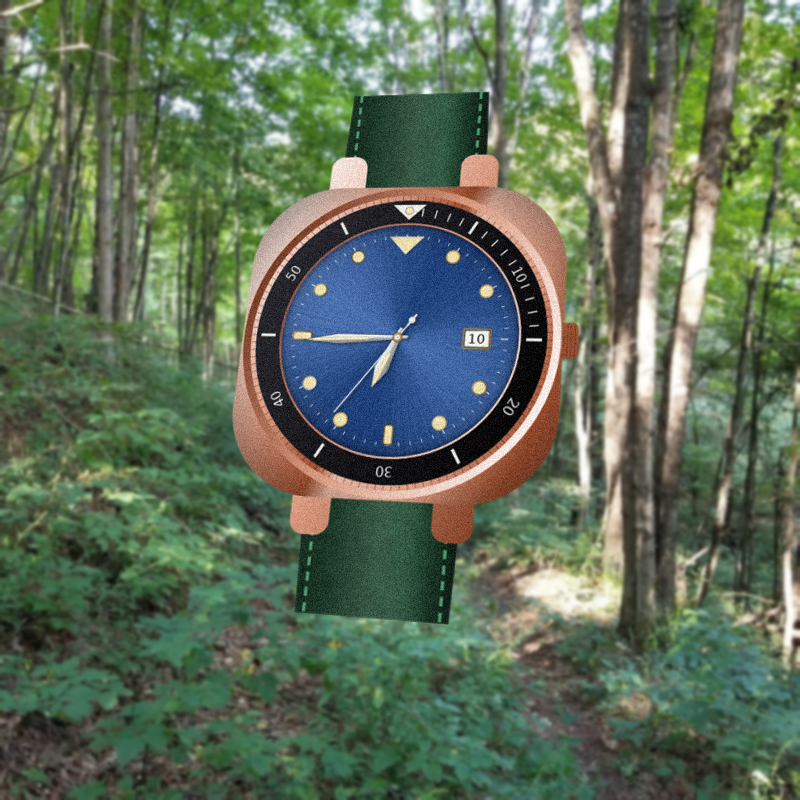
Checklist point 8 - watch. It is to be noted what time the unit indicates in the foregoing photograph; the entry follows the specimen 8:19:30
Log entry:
6:44:36
